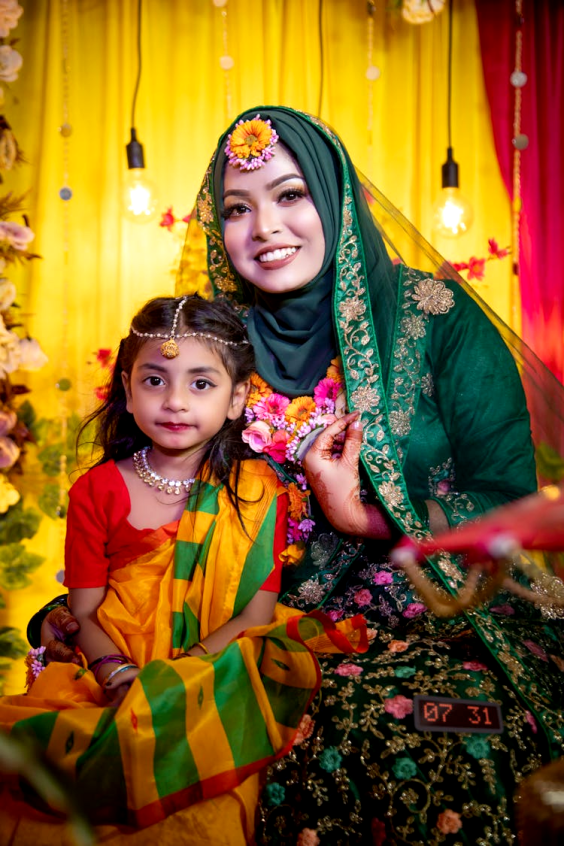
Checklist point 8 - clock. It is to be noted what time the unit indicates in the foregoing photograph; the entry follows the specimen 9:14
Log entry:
7:31
